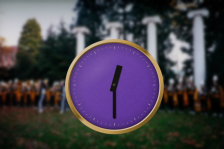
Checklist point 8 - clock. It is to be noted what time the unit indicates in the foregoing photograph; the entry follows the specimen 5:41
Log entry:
12:30
